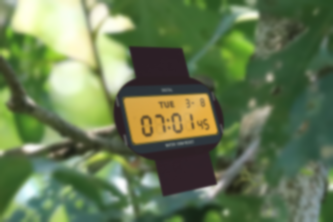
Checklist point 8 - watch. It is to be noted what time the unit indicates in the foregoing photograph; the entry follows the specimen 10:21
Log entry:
7:01
